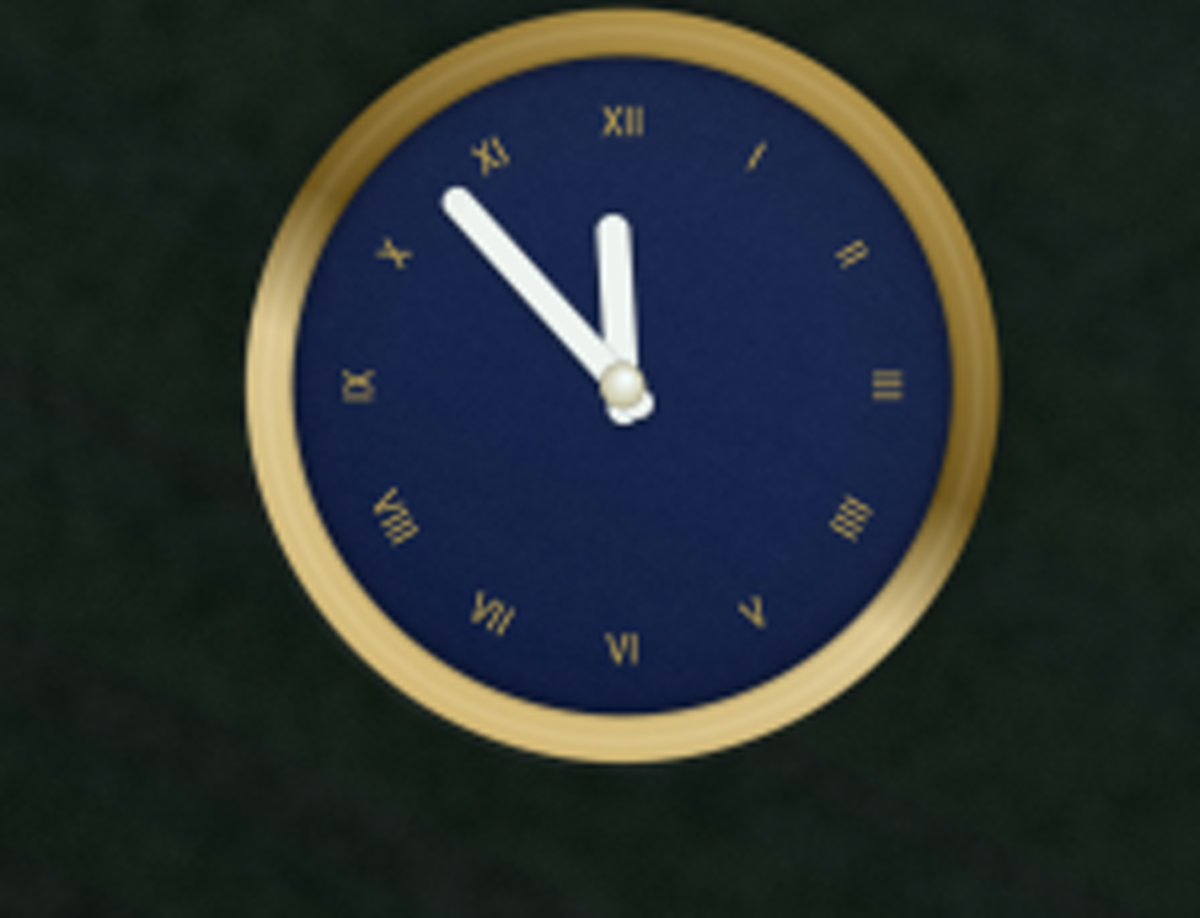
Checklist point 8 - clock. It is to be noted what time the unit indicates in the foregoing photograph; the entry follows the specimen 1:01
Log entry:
11:53
